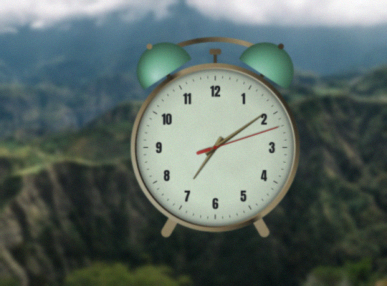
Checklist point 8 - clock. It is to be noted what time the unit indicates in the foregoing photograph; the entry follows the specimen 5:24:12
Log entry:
7:09:12
